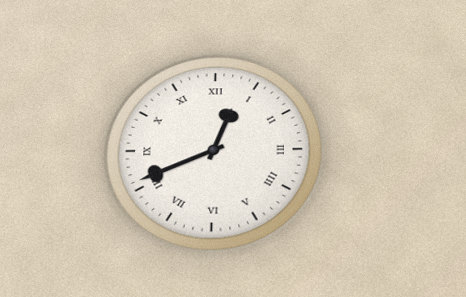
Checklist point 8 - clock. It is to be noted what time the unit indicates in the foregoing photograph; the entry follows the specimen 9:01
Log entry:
12:41
